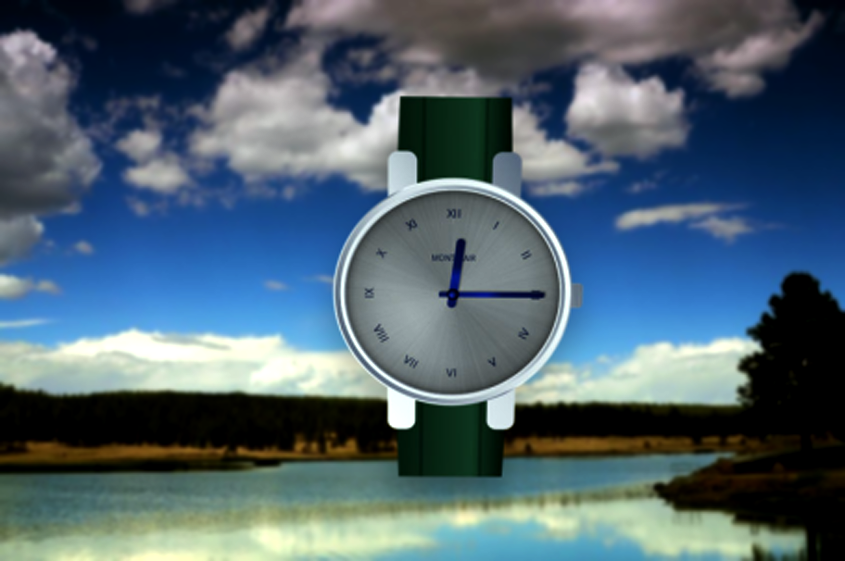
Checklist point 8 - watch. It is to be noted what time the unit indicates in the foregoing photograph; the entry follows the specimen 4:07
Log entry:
12:15
